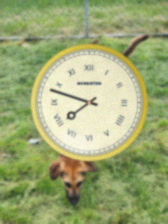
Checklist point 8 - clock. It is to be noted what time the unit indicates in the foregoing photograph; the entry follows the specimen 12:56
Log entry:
7:48
